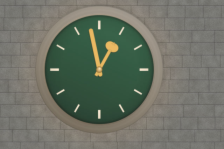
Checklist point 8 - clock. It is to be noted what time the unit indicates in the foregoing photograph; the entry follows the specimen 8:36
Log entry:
12:58
